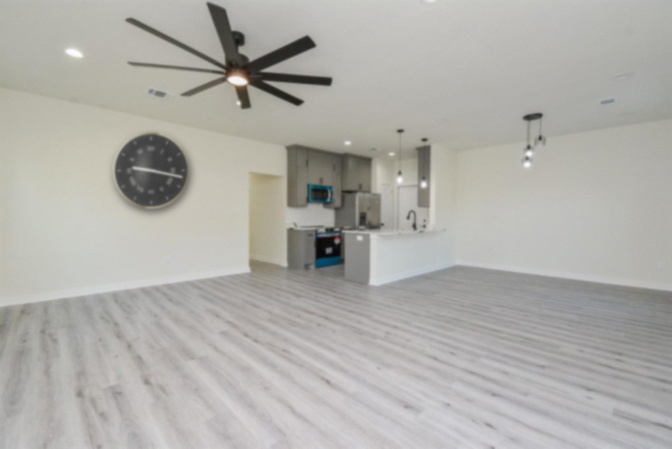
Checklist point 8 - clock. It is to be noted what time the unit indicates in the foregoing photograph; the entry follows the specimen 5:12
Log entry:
9:17
